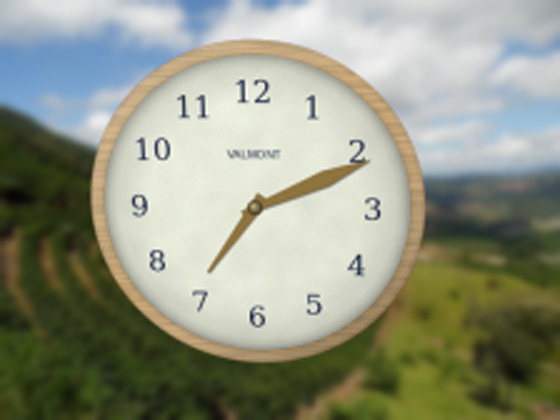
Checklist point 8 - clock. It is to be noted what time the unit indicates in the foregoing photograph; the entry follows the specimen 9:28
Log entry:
7:11
